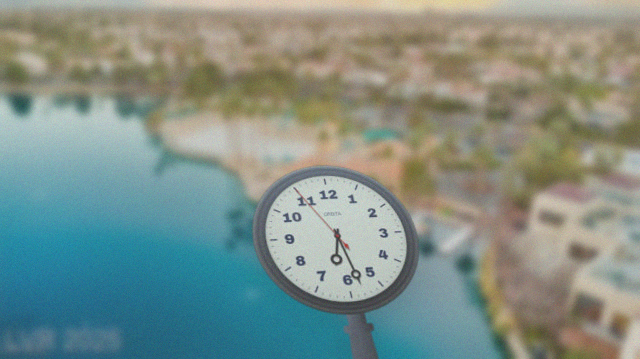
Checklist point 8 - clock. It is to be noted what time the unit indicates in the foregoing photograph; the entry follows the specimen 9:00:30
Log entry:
6:27:55
